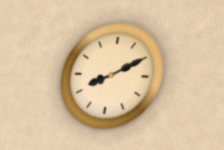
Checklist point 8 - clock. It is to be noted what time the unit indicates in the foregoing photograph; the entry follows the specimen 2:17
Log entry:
8:10
